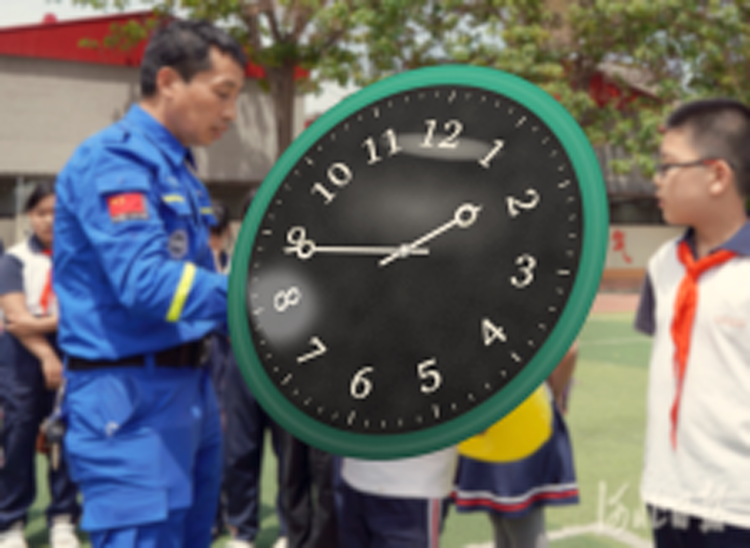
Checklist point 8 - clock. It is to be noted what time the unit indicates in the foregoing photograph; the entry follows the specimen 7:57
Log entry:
1:44
